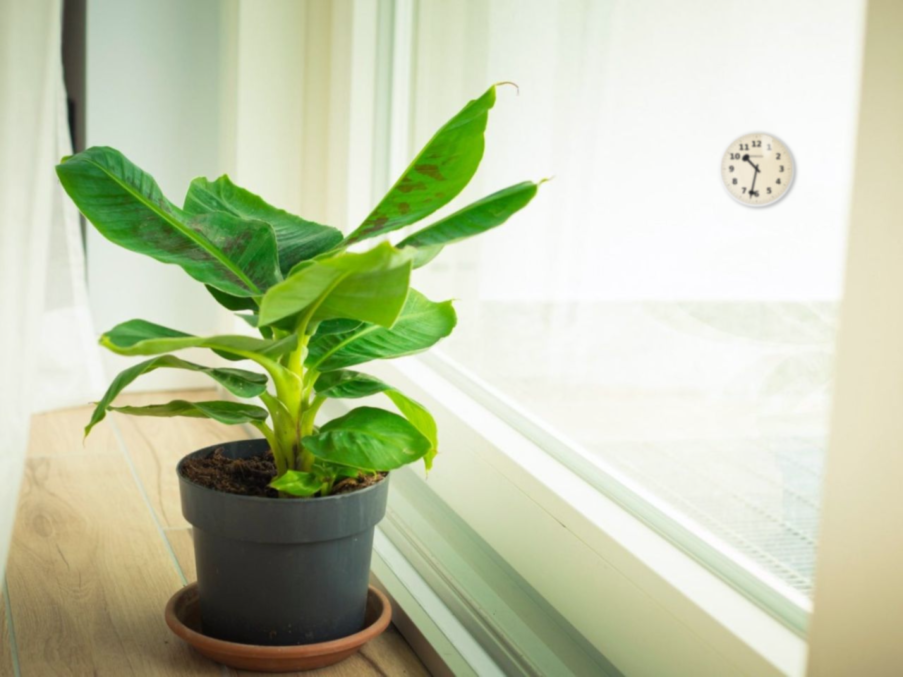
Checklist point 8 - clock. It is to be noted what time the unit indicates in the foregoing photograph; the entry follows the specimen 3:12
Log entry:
10:32
